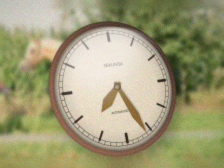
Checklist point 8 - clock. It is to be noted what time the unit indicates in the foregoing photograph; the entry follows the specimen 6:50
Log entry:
7:26
